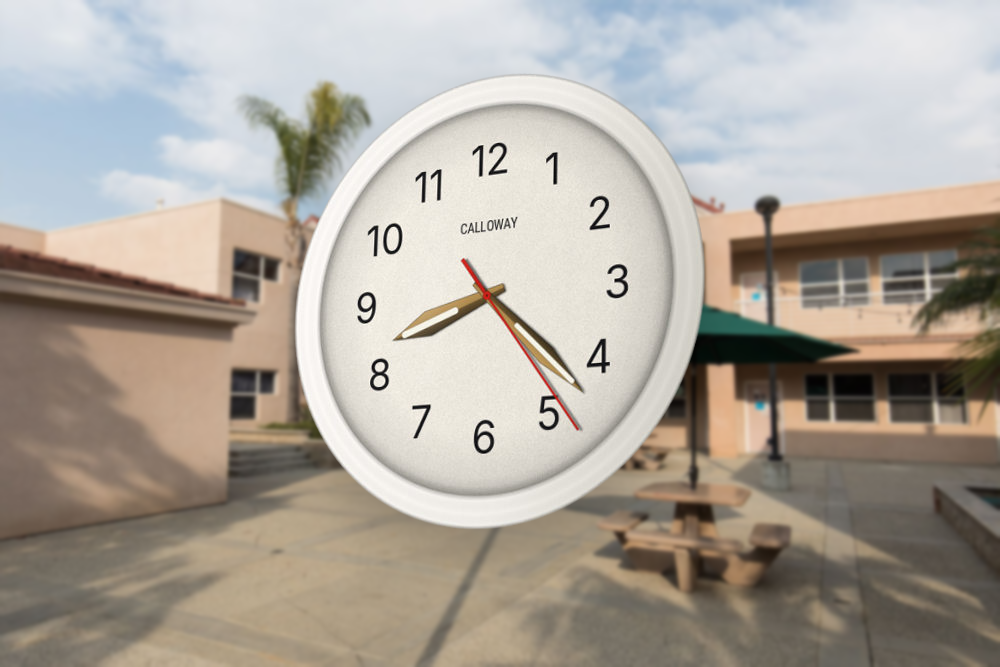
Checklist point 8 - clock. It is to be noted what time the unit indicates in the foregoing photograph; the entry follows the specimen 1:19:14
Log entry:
8:22:24
